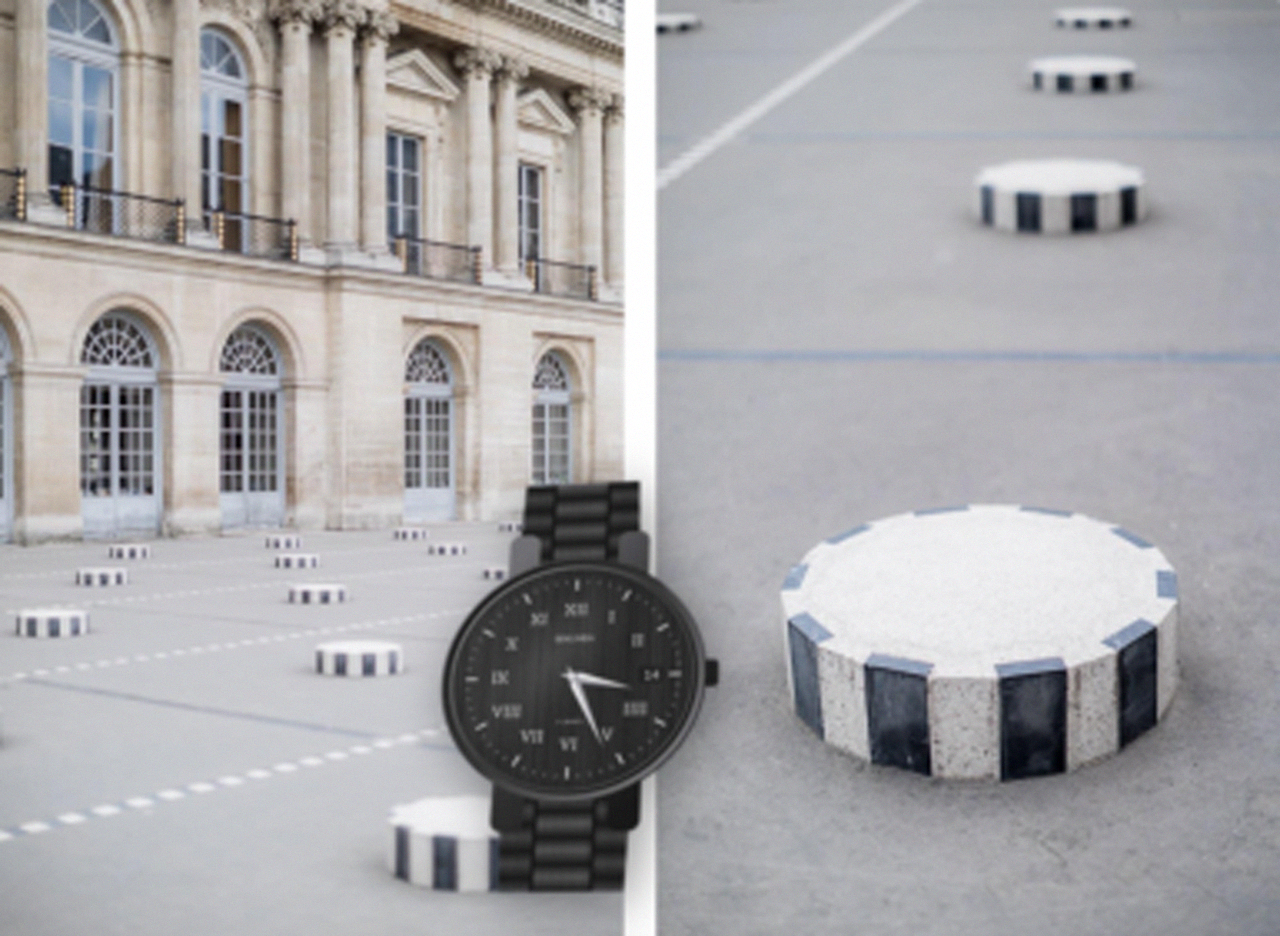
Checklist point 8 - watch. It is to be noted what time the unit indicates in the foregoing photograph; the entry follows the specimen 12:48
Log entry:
3:26
